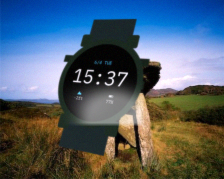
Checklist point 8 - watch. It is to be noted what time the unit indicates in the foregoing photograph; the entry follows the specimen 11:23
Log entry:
15:37
